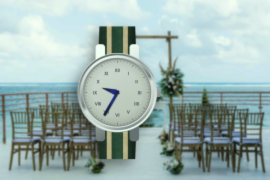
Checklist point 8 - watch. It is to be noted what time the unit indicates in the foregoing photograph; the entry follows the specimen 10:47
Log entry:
9:35
